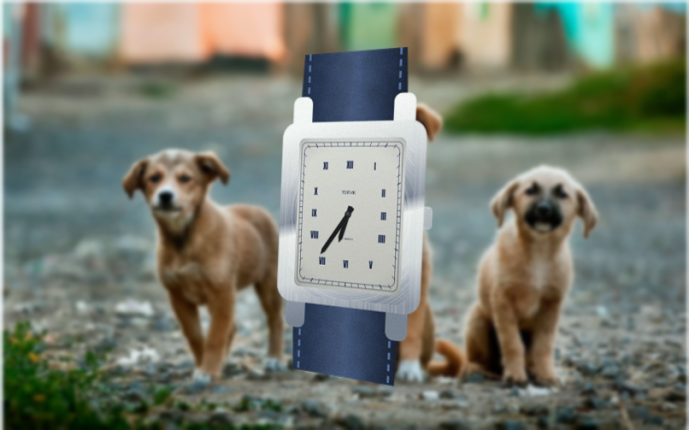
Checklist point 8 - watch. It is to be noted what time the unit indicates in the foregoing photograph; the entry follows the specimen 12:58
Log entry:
6:36
